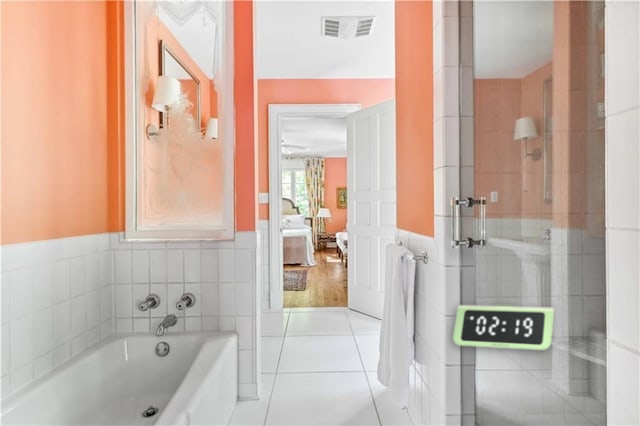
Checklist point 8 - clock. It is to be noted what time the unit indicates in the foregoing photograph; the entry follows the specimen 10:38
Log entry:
2:19
